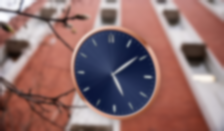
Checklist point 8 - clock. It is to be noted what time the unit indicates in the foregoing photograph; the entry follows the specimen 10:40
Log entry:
5:09
